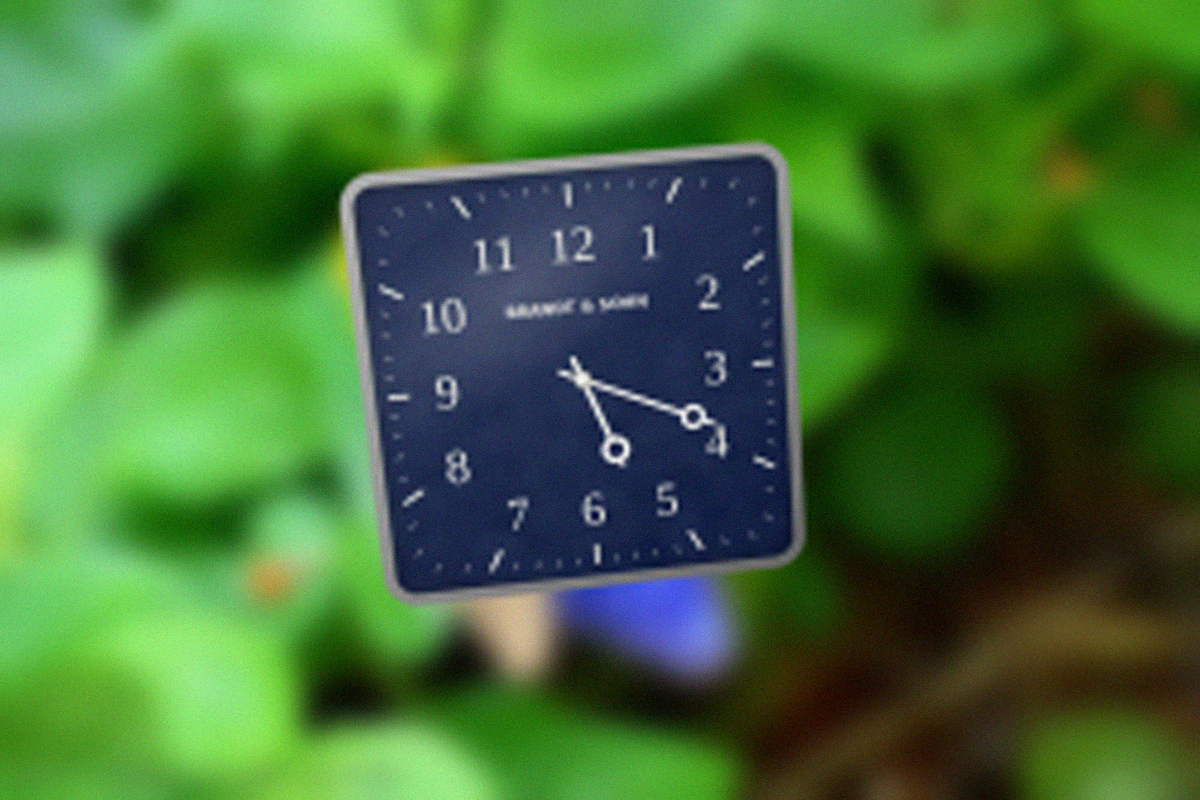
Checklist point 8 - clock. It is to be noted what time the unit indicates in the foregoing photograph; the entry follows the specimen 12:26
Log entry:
5:19
